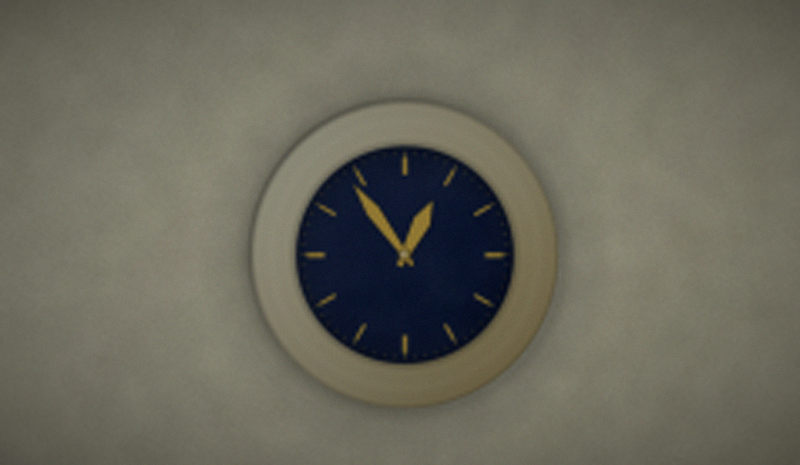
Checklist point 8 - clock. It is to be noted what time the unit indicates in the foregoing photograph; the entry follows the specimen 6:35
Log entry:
12:54
